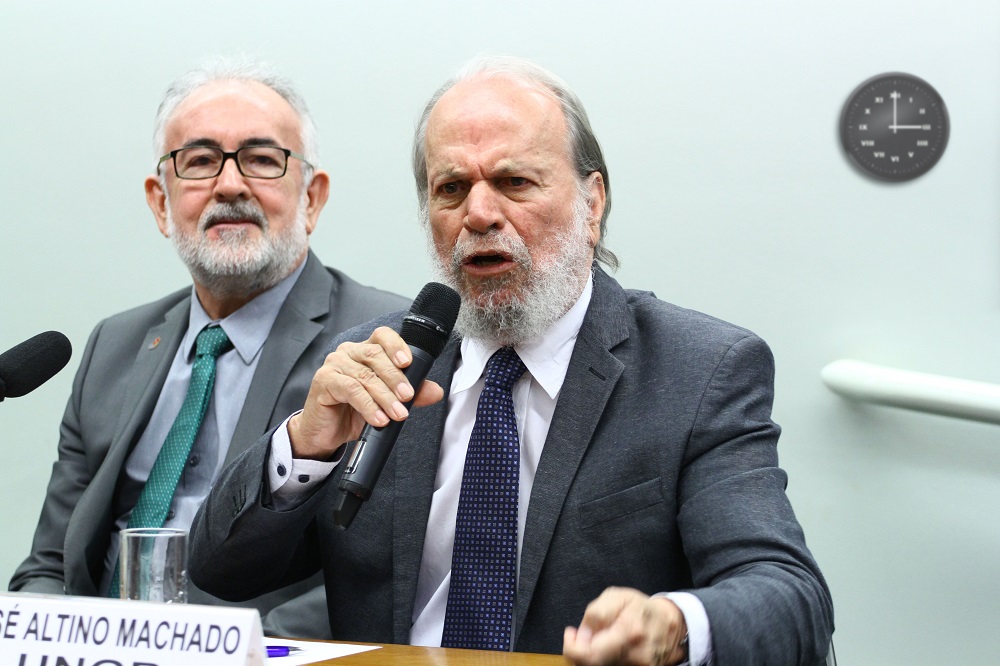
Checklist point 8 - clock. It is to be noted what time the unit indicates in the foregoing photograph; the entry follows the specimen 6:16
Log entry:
3:00
